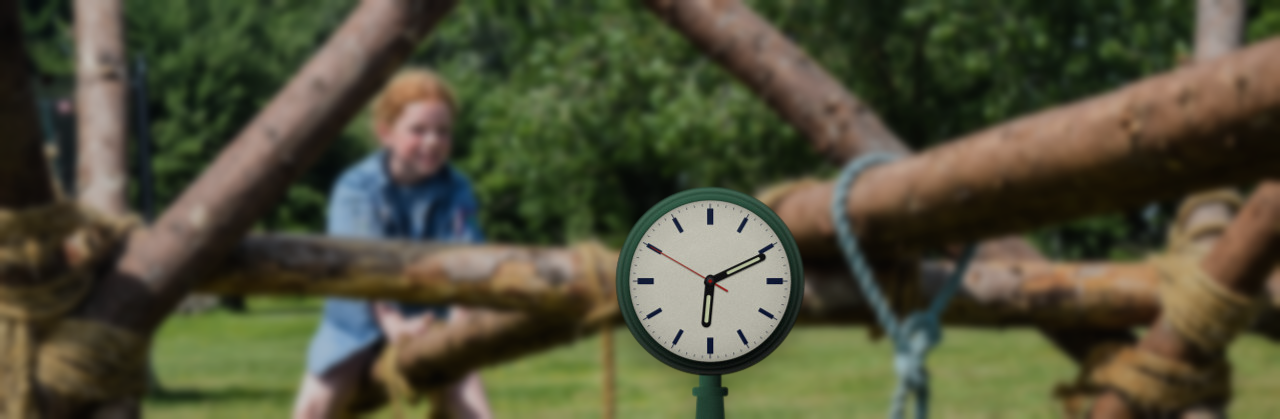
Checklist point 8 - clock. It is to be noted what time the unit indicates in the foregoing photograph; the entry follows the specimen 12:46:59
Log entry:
6:10:50
